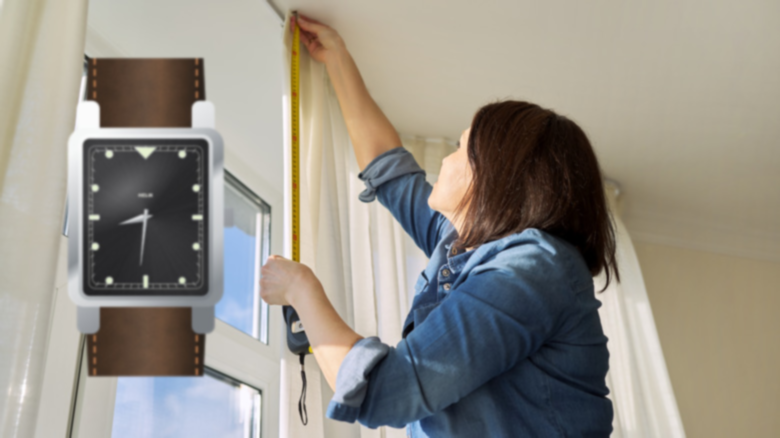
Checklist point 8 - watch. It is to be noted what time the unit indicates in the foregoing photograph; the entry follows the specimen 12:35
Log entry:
8:31
